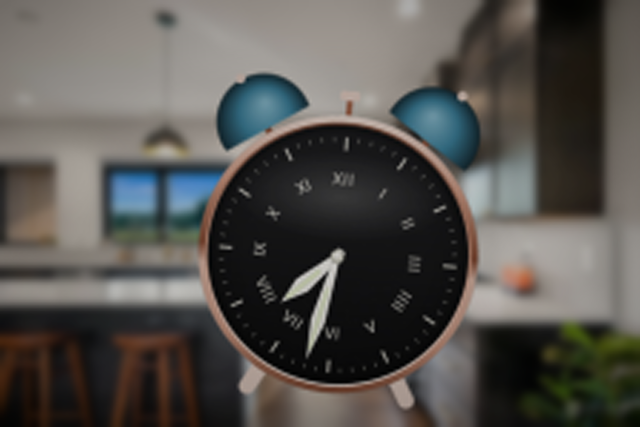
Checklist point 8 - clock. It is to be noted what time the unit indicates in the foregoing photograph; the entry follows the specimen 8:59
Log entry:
7:32
